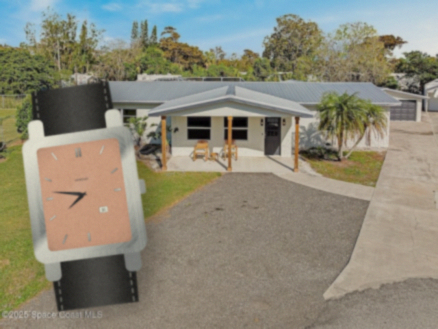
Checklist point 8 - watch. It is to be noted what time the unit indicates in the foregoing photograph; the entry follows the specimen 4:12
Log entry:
7:47
